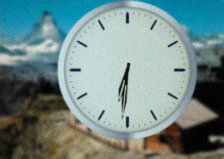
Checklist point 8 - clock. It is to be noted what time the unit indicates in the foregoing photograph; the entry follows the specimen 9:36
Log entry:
6:31
